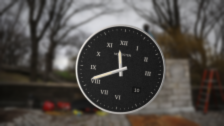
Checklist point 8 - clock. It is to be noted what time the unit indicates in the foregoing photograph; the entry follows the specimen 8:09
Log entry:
11:41
